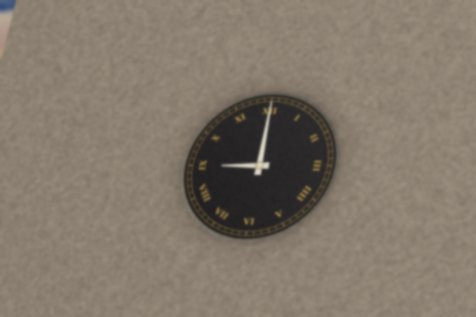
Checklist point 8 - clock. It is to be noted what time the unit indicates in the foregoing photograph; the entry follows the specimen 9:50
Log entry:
9:00
